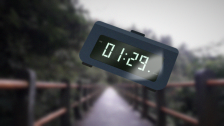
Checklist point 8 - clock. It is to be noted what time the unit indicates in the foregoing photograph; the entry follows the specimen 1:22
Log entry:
1:29
